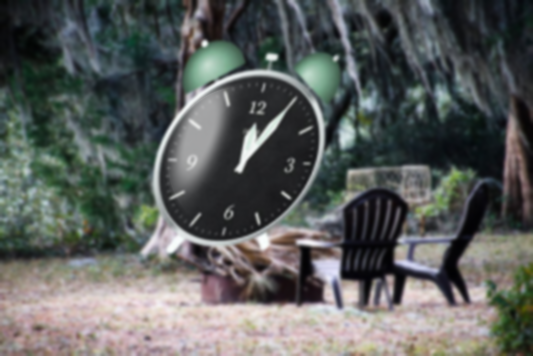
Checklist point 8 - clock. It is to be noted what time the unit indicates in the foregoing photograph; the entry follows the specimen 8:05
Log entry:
12:05
